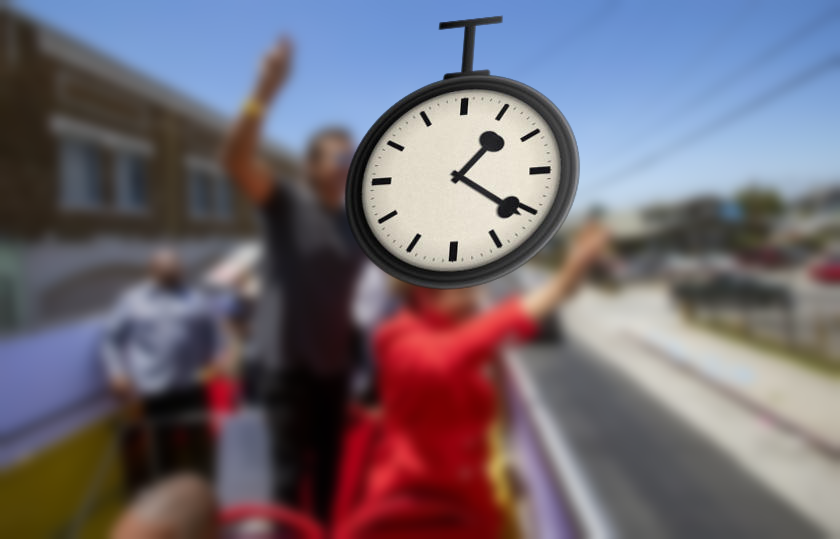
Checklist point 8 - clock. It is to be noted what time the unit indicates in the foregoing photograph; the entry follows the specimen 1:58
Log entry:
1:21
